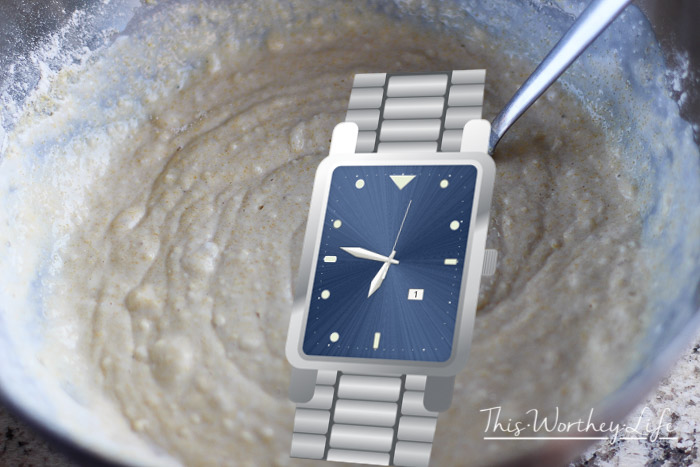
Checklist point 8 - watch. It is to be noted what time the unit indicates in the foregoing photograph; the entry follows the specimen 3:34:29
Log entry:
6:47:02
